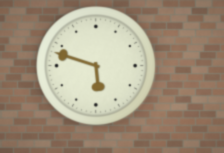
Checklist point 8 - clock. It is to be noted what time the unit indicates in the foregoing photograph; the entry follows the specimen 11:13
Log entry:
5:48
